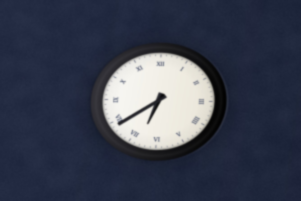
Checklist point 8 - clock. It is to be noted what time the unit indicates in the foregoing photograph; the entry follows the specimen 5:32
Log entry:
6:39
